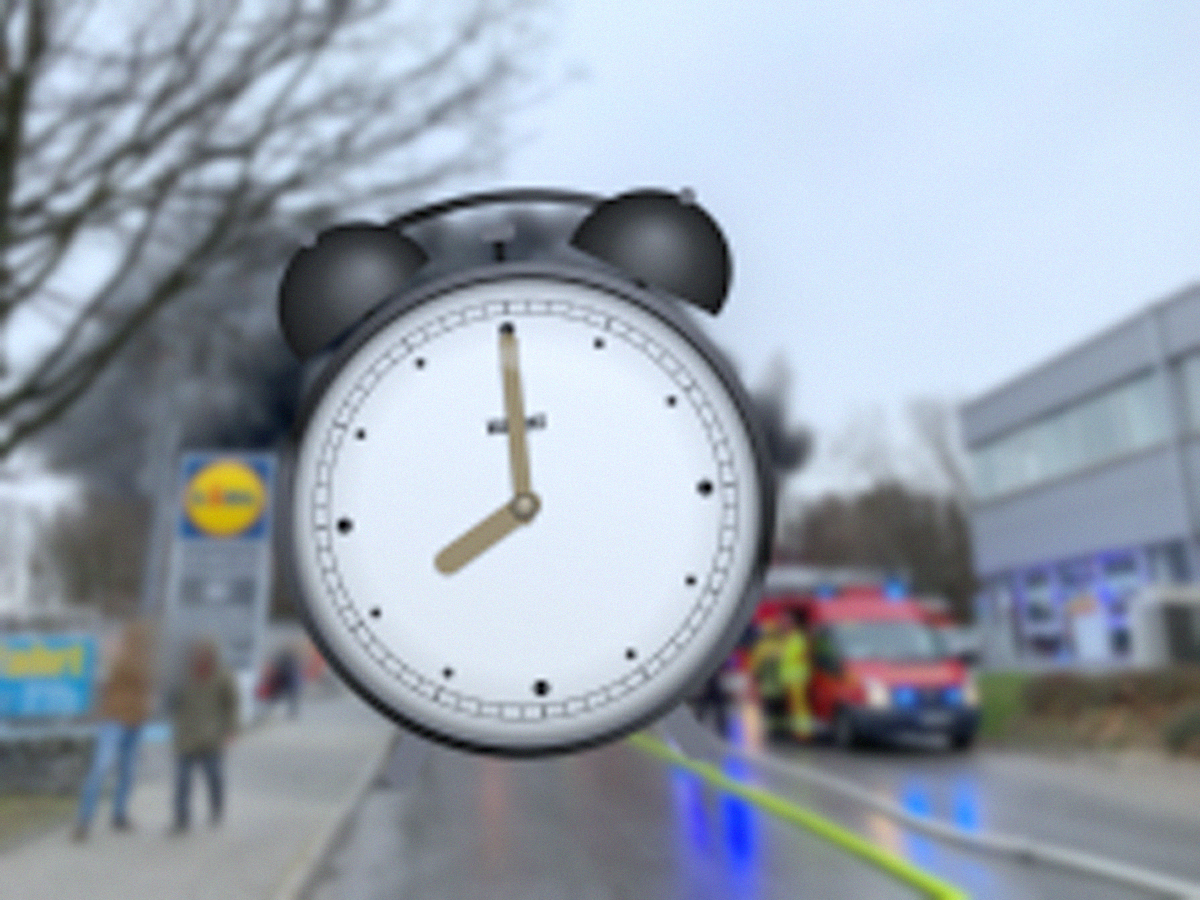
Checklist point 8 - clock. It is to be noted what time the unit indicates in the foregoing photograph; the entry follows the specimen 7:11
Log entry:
8:00
